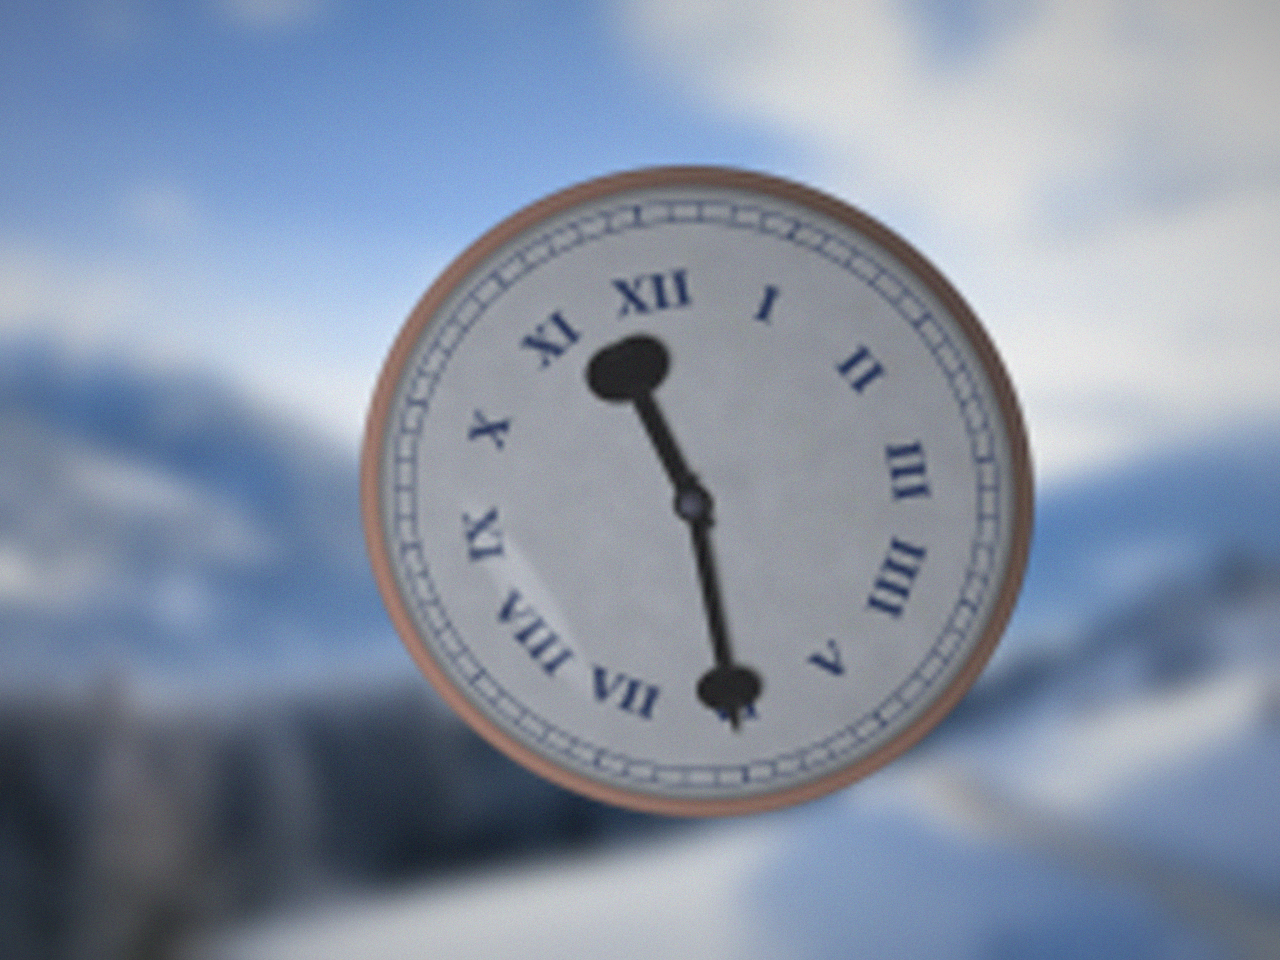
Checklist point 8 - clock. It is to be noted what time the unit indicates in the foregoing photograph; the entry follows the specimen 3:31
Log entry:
11:30
